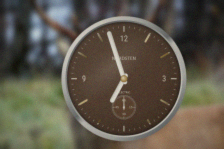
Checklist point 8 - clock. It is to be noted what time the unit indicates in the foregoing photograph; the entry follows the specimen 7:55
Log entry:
6:57
